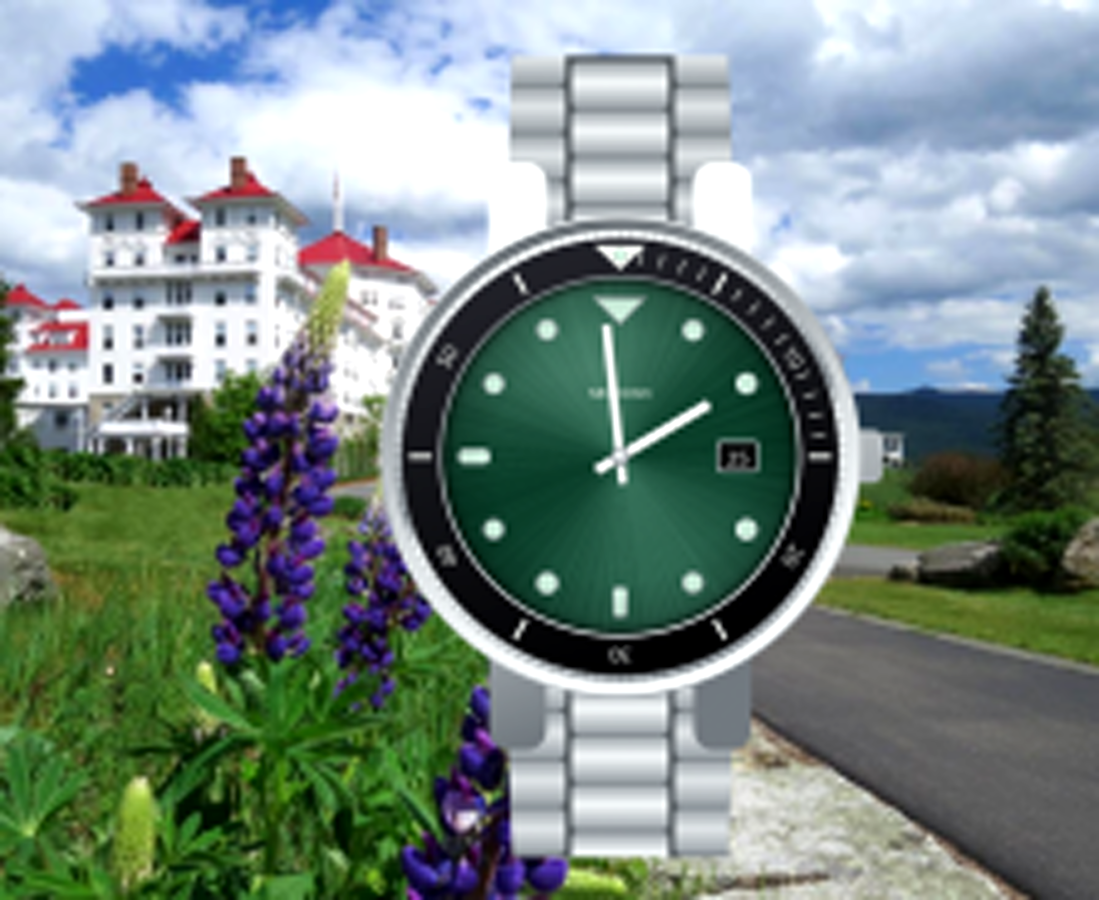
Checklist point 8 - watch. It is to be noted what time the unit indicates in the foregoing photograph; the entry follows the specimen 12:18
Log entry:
1:59
